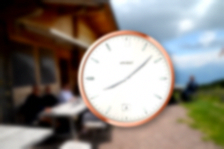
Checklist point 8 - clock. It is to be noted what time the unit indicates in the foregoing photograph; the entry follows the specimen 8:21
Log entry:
8:08
